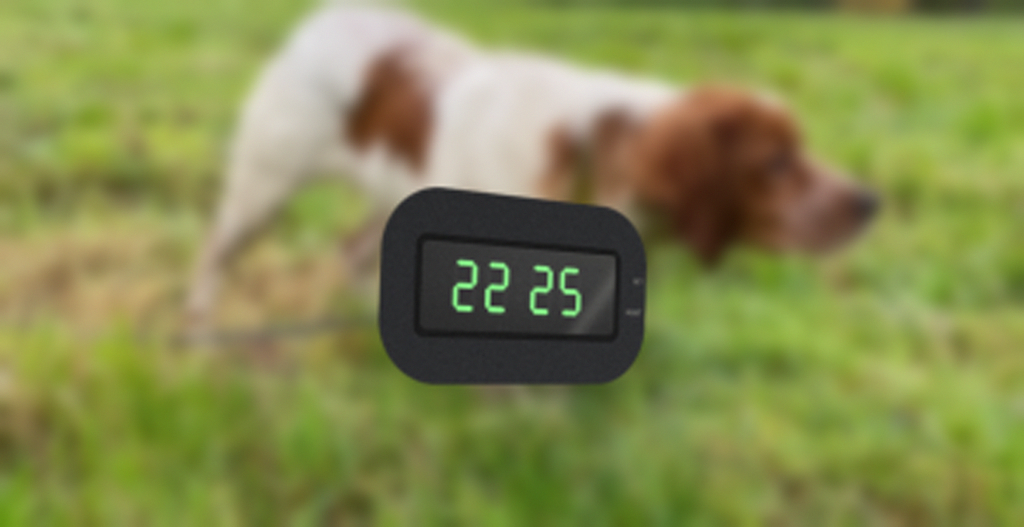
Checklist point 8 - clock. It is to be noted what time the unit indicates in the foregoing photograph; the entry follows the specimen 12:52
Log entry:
22:25
